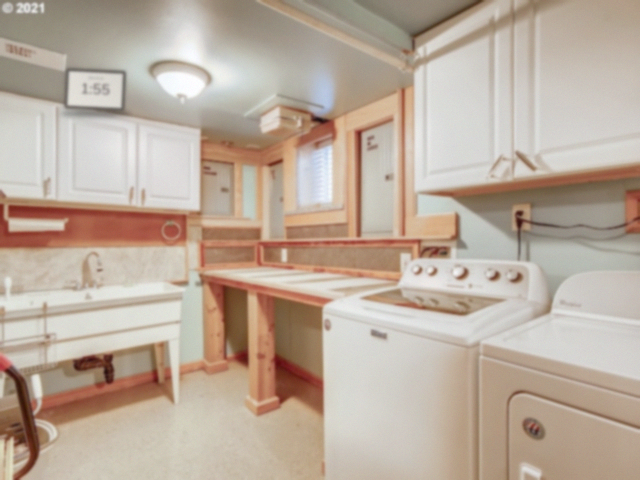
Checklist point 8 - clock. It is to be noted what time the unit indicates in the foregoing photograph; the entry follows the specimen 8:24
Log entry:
1:55
